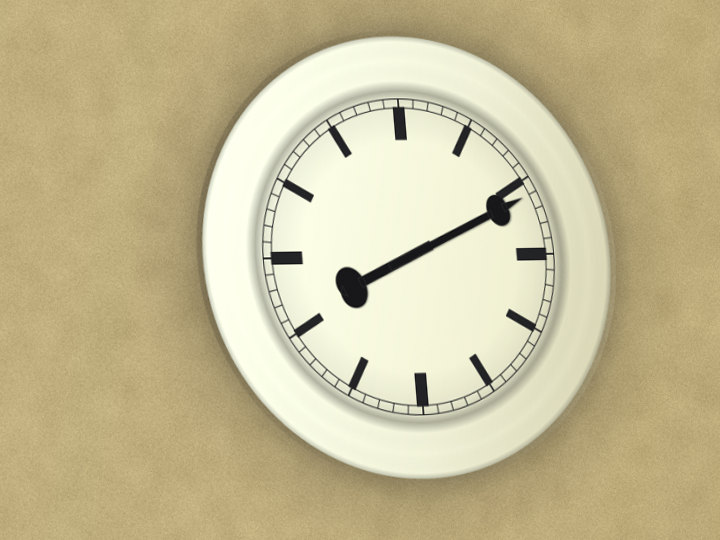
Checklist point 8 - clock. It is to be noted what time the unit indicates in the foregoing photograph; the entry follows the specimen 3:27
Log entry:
8:11
